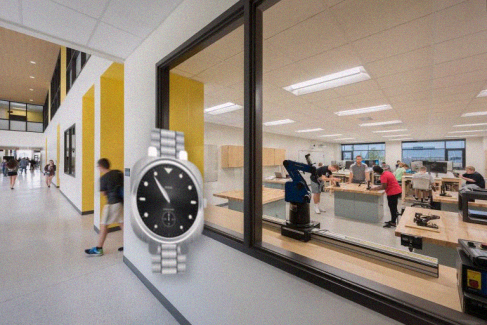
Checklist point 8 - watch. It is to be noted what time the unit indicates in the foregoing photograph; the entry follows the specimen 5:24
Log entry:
10:54
